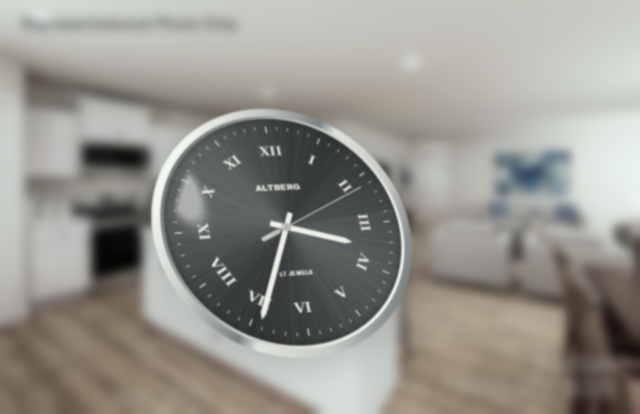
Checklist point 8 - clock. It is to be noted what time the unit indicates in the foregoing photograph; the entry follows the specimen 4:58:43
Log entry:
3:34:11
